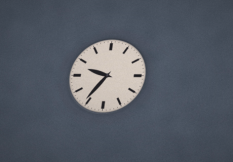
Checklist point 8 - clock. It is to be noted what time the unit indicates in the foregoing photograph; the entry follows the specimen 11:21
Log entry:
9:36
